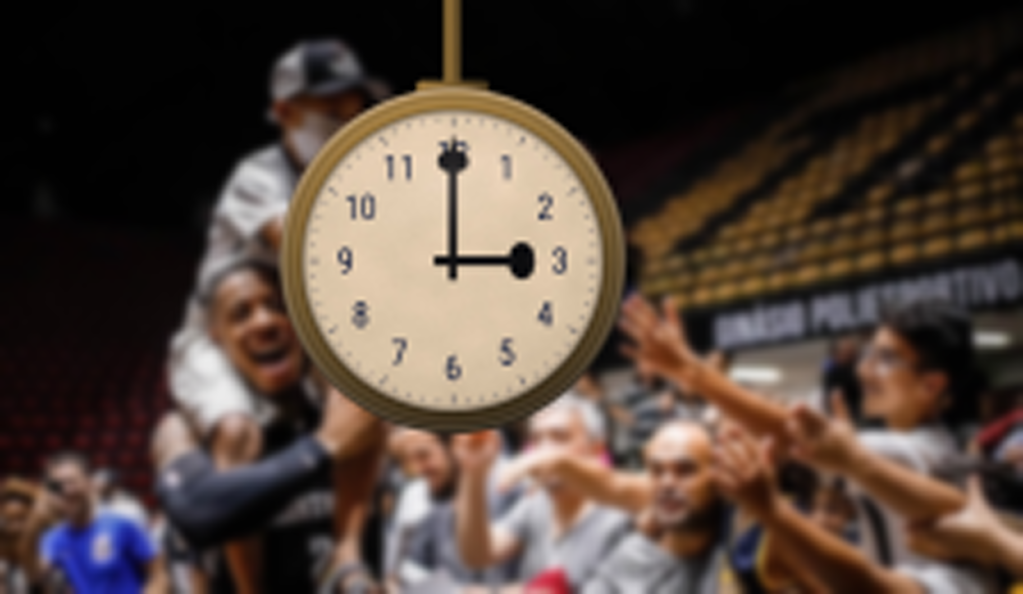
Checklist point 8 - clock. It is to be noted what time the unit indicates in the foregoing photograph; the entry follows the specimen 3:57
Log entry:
3:00
